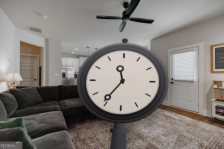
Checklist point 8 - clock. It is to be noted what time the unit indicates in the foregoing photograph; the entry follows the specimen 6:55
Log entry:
11:36
